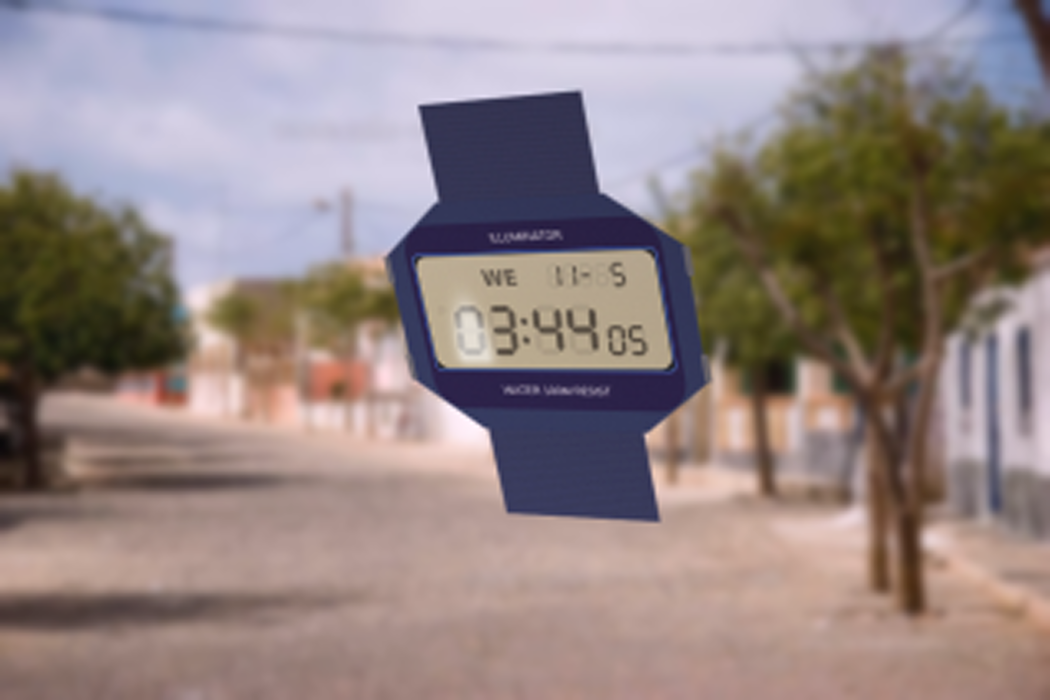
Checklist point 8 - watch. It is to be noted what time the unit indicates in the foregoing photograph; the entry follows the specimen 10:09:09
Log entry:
3:44:05
